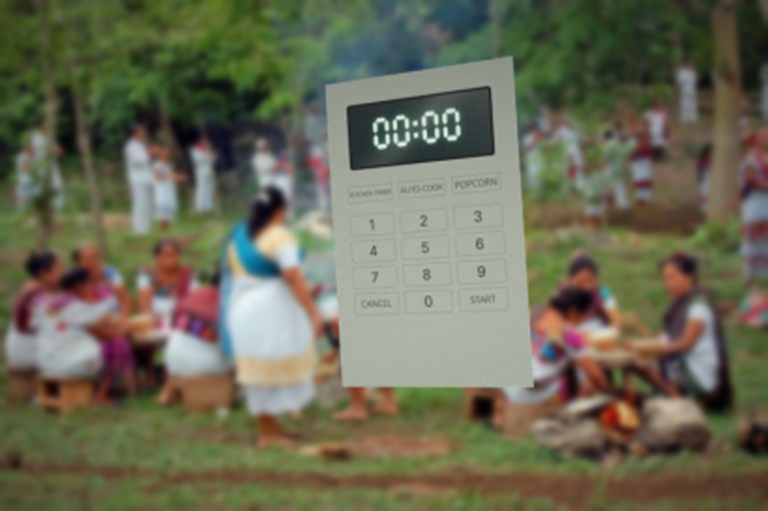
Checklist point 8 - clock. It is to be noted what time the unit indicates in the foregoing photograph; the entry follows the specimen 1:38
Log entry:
0:00
